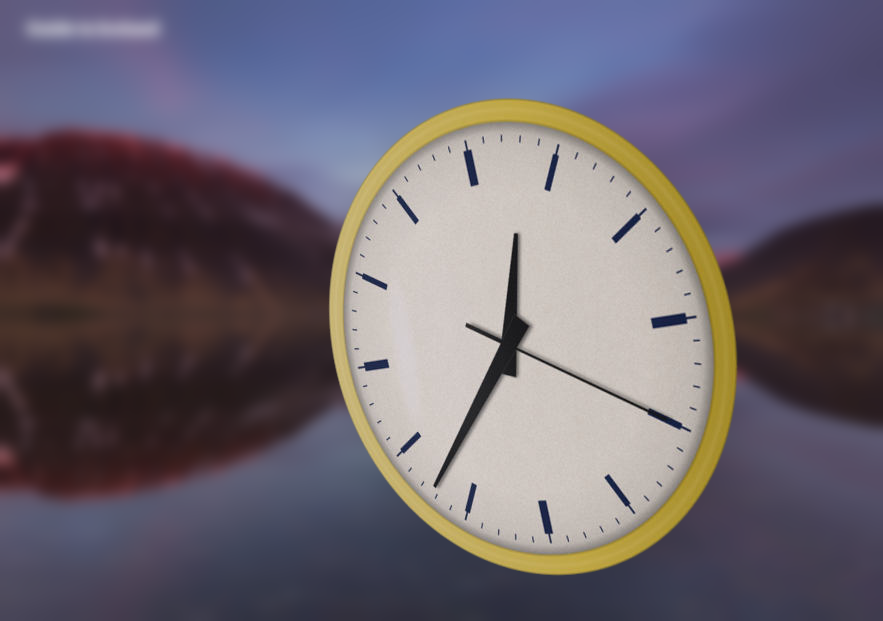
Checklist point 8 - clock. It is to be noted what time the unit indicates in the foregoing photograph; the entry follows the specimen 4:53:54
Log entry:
12:37:20
